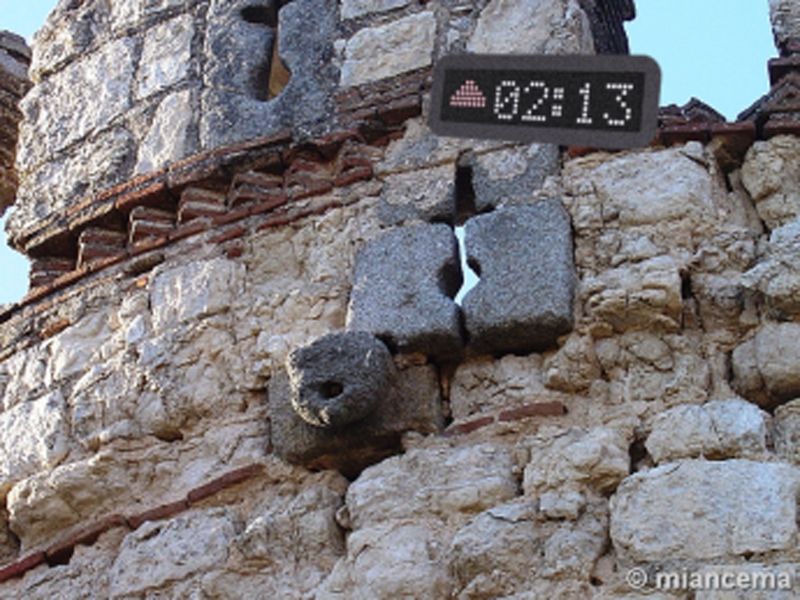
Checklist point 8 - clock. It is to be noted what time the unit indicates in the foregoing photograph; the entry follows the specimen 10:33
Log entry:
2:13
